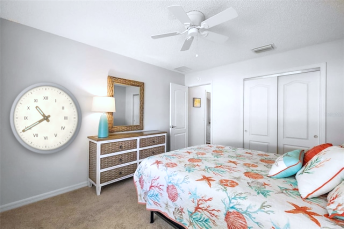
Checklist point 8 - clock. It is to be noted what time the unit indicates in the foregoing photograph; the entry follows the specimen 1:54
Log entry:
10:40
